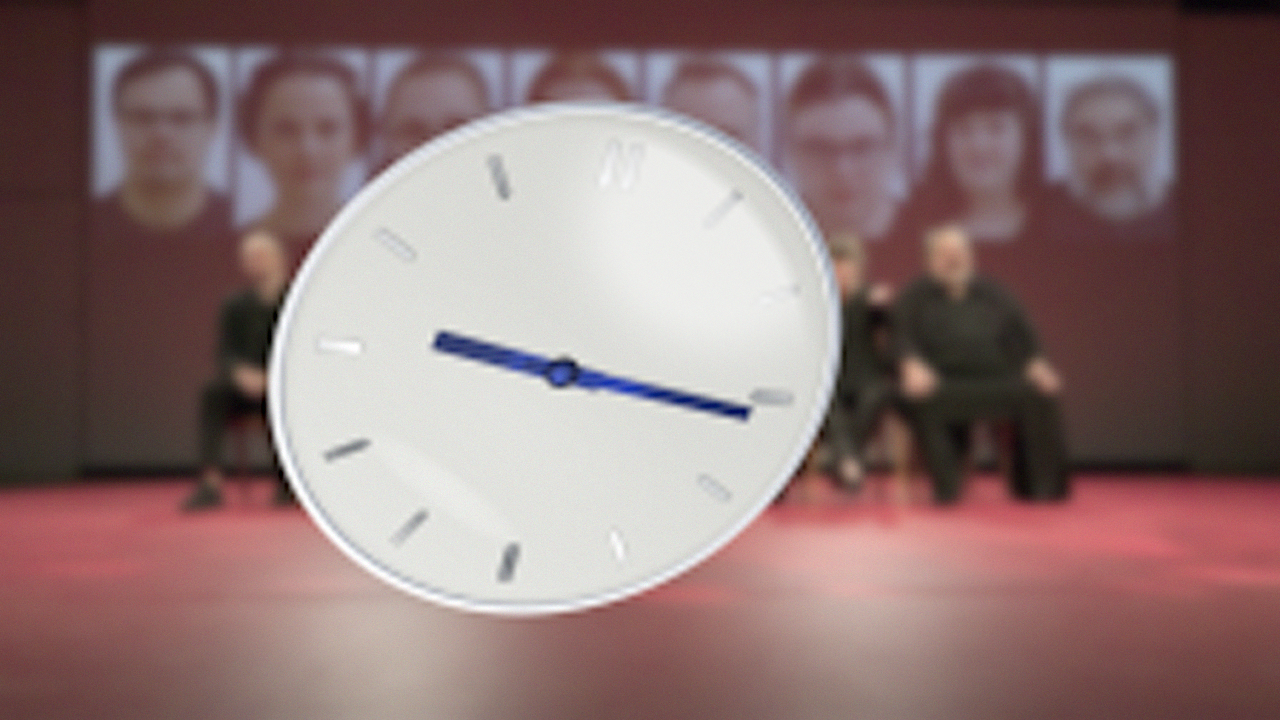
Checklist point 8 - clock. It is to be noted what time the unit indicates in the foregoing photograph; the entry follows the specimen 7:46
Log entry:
9:16
